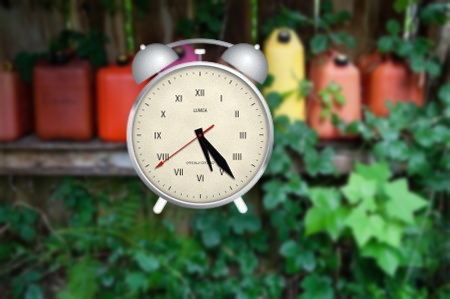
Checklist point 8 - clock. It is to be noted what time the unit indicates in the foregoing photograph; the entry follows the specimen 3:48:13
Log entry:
5:23:39
